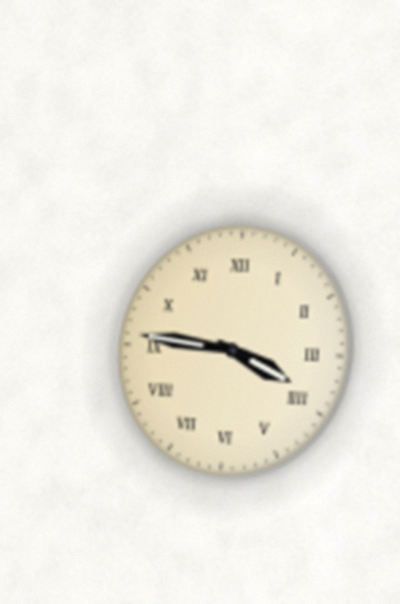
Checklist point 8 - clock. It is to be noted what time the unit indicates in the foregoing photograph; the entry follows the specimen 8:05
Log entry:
3:46
